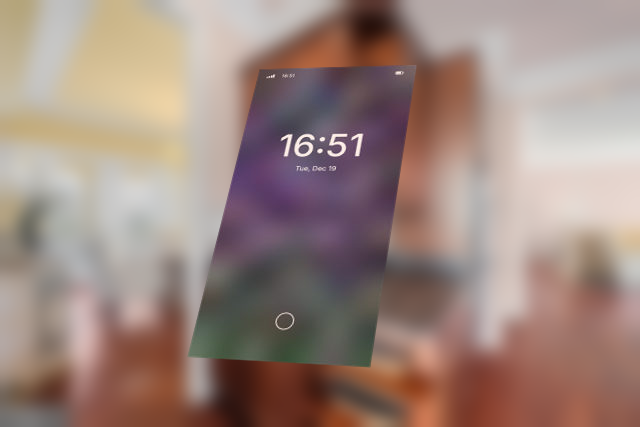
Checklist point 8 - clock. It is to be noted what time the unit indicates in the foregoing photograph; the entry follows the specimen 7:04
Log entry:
16:51
